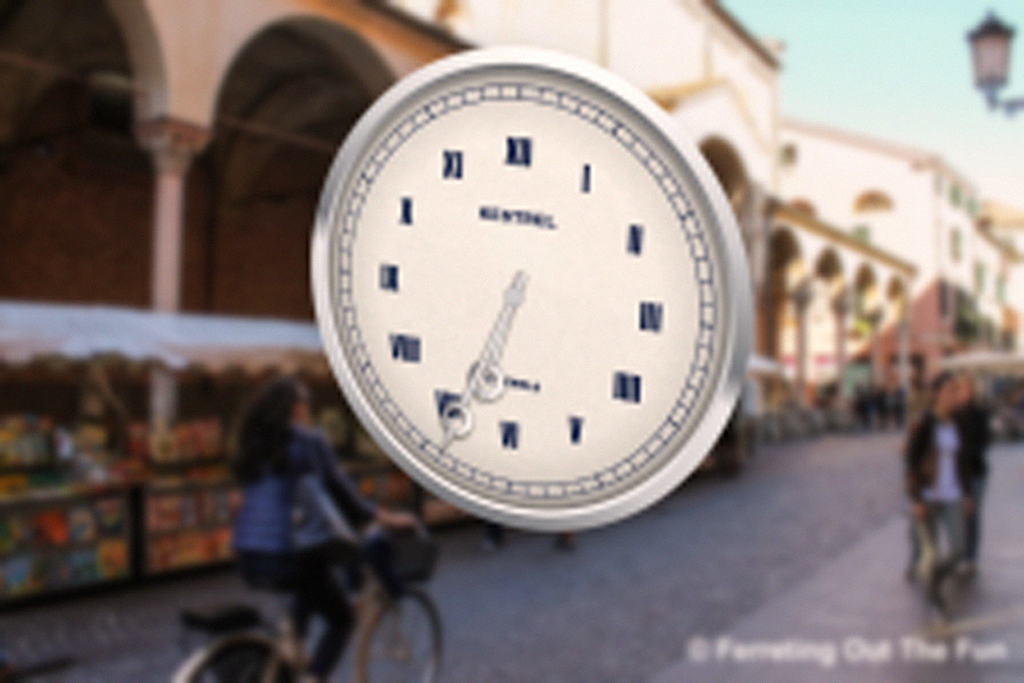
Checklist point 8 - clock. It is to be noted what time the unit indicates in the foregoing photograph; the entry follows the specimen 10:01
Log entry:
6:34
